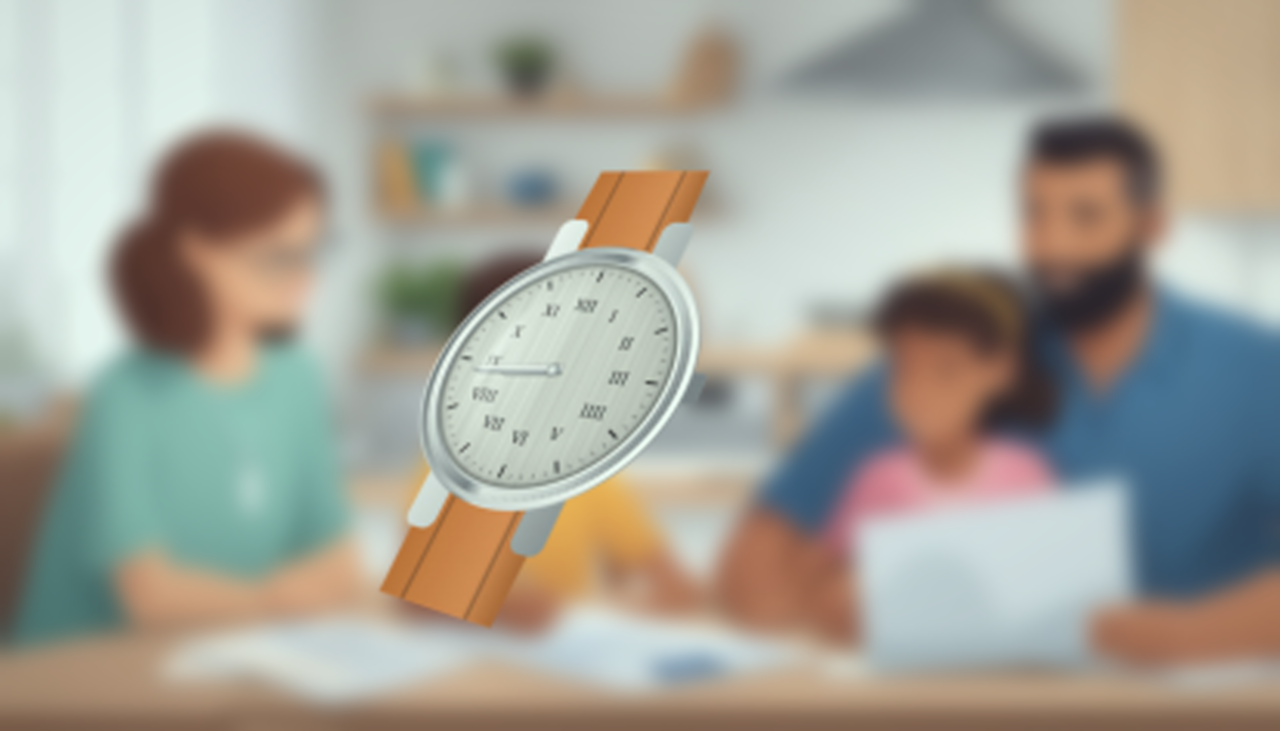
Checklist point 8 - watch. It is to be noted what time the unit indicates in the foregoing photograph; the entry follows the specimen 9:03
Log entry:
8:44
